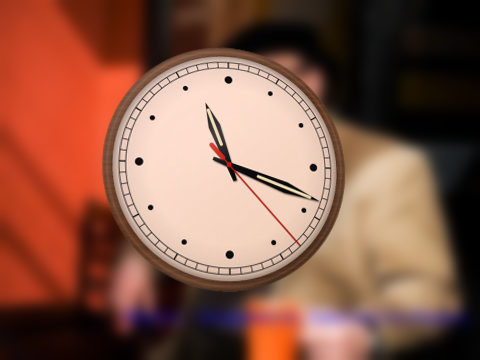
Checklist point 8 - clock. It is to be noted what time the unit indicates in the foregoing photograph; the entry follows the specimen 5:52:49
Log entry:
11:18:23
